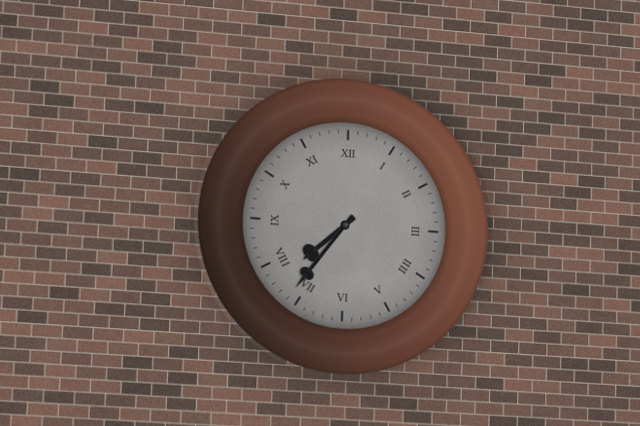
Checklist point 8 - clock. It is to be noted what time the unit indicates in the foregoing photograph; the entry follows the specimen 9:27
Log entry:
7:36
